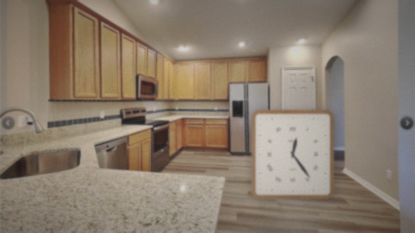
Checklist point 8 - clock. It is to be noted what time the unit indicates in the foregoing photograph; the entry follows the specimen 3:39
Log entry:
12:24
